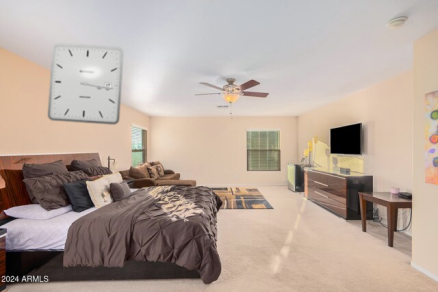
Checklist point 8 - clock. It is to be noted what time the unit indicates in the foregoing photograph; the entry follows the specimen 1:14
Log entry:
3:16
